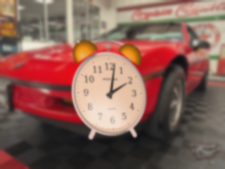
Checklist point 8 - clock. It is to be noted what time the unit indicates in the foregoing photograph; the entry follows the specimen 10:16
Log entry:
2:02
